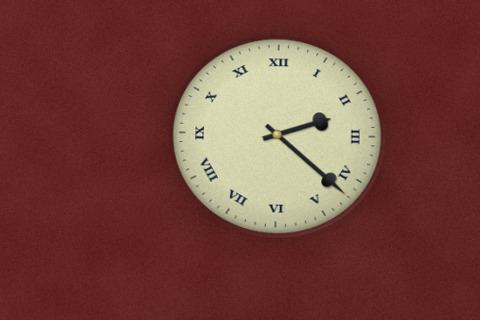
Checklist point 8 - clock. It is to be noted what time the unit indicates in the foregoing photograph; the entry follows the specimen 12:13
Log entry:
2:22
